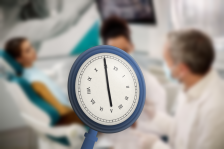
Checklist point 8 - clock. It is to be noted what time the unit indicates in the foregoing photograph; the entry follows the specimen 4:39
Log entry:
4:55
